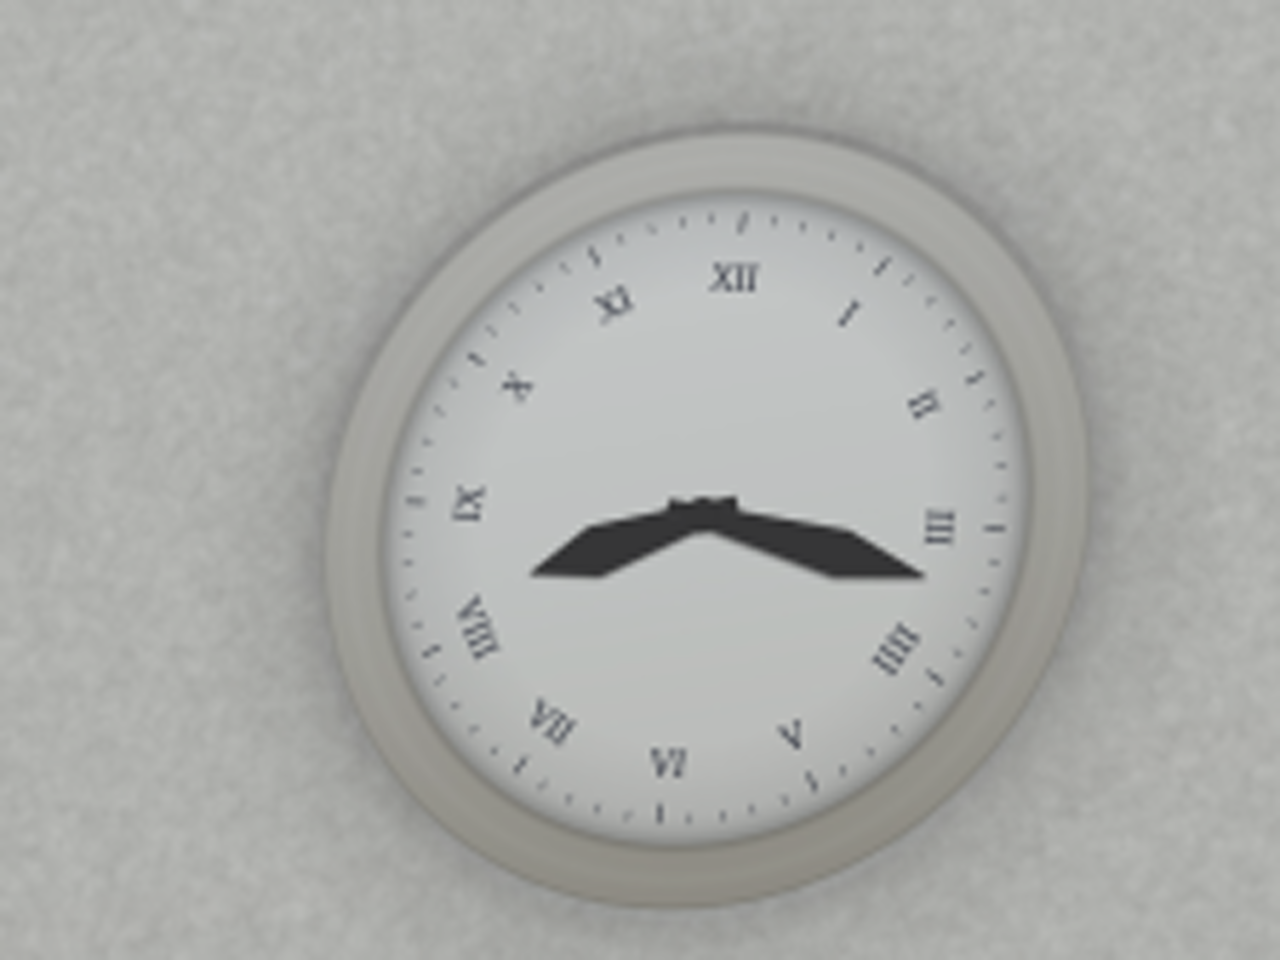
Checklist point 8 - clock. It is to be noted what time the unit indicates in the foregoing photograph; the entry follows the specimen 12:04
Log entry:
8:17
